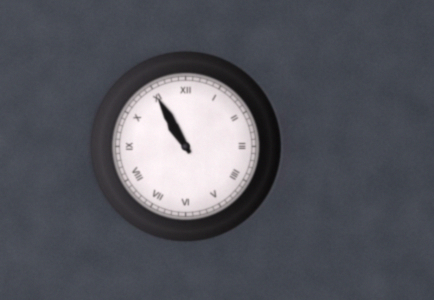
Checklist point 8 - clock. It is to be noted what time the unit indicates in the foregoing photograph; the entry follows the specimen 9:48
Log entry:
10:55
